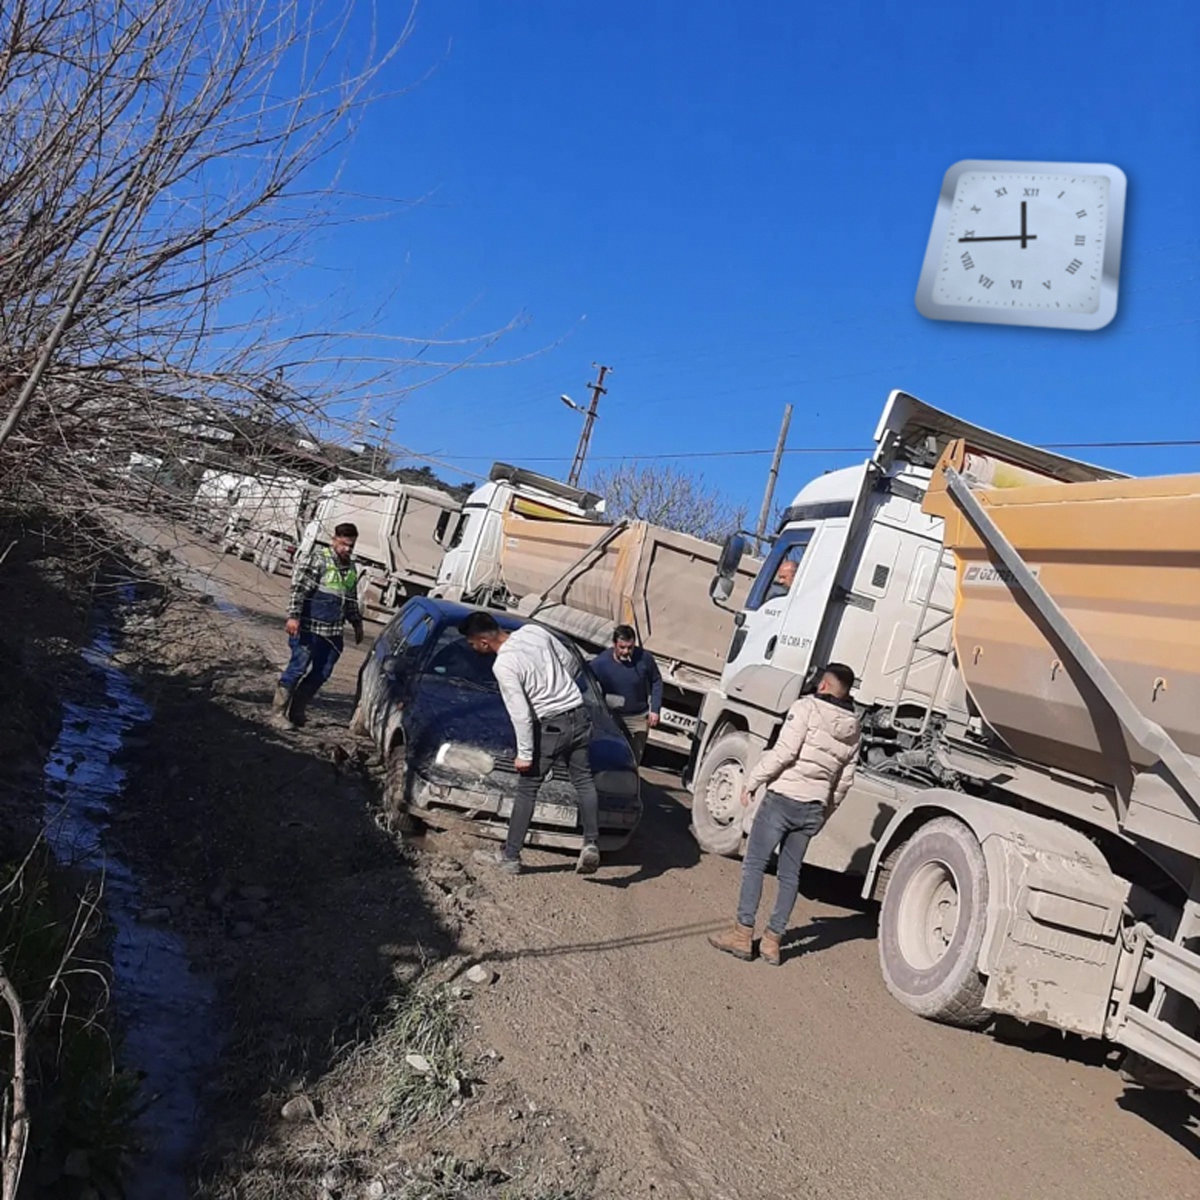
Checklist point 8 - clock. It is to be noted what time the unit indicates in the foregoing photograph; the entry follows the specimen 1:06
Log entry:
11:44
